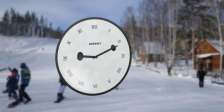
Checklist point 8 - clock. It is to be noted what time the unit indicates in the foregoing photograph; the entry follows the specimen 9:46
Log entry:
9:11
